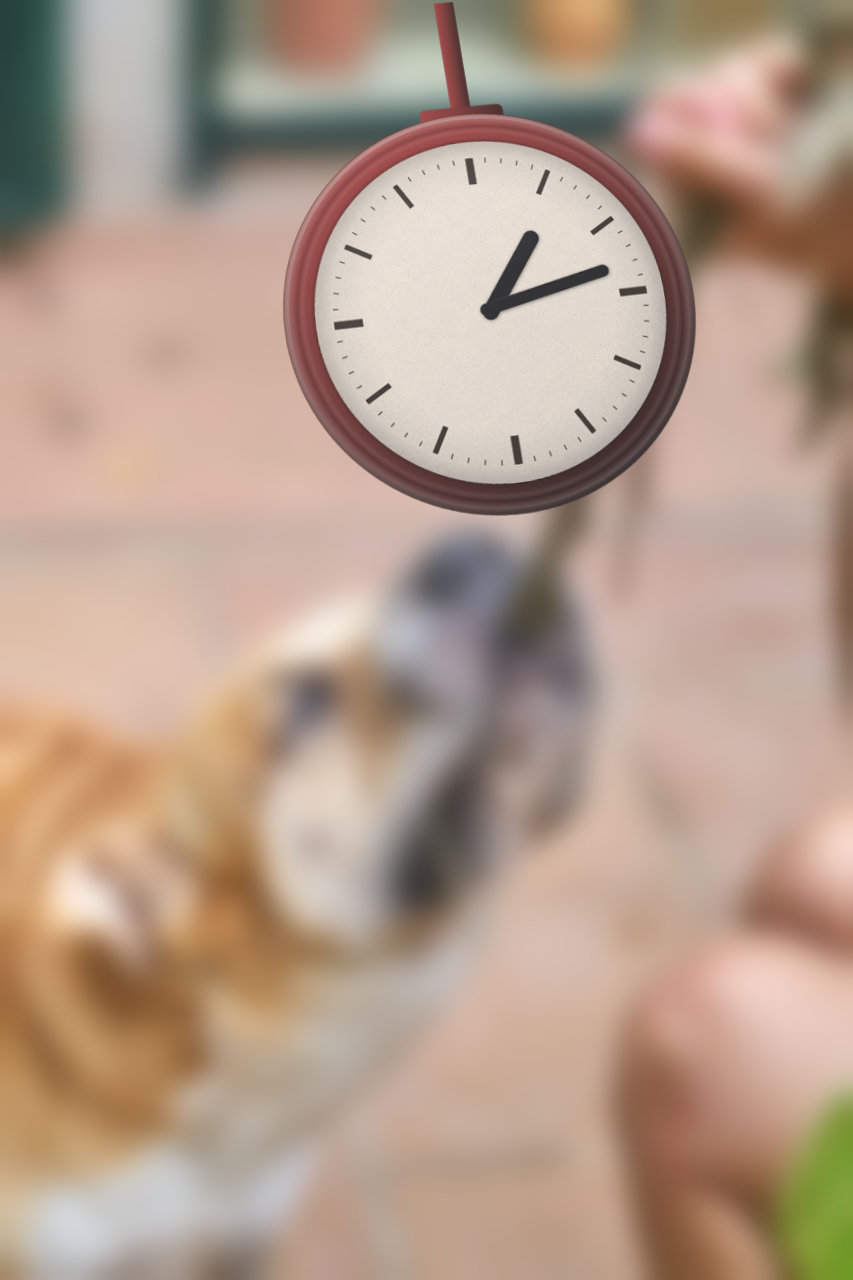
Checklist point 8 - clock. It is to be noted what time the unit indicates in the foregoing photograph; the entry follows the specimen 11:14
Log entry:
1:13
